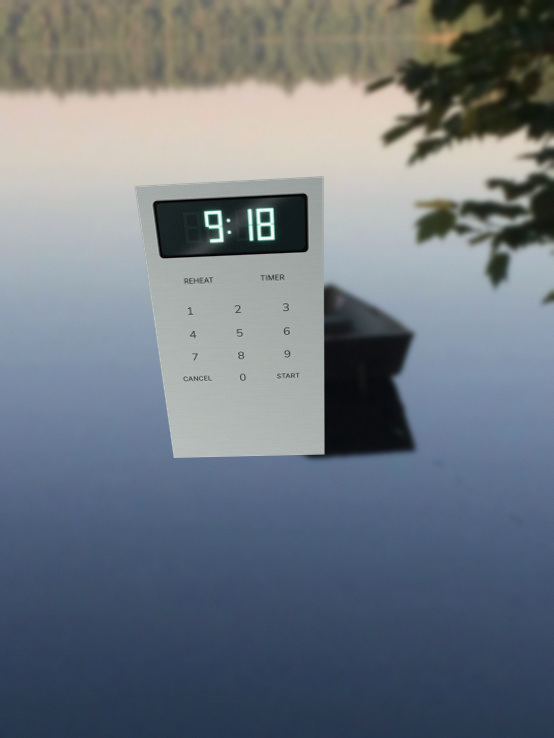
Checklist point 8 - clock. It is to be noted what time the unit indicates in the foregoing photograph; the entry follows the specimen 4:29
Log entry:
9:18
